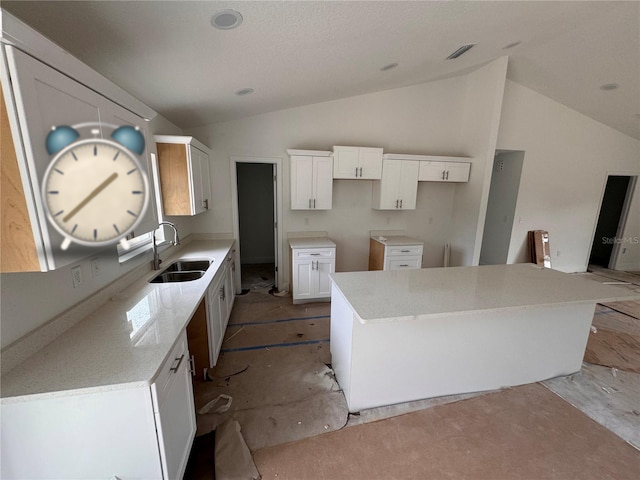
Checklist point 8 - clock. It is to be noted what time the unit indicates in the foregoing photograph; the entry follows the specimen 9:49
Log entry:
1:38
